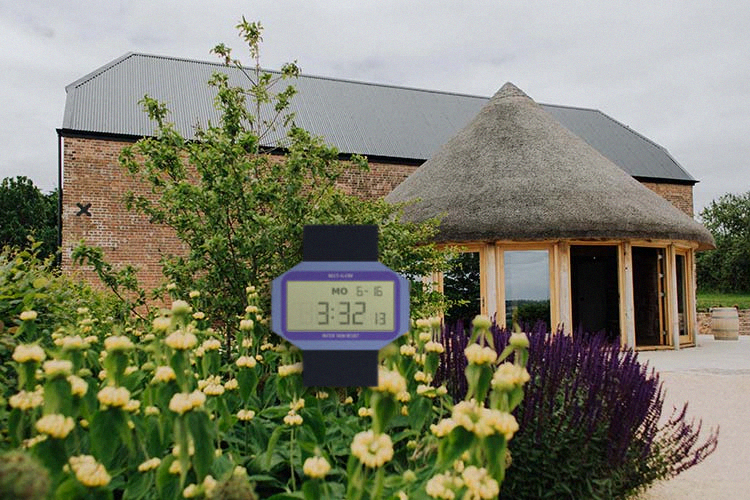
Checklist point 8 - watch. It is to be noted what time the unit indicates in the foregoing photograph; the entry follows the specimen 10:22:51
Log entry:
3:32:13
